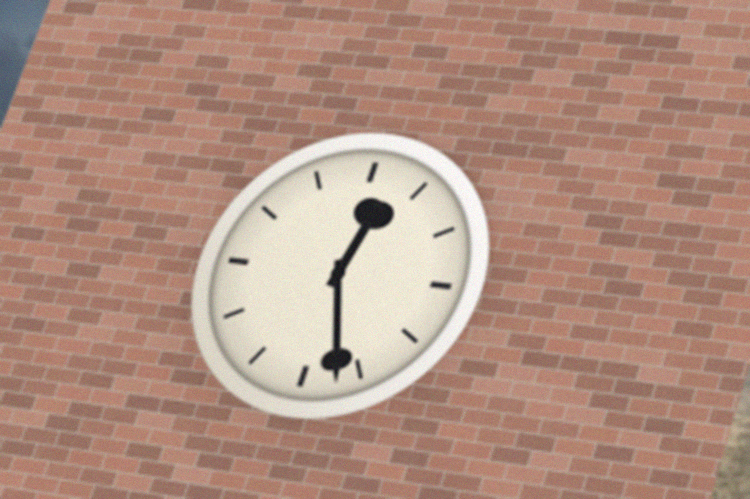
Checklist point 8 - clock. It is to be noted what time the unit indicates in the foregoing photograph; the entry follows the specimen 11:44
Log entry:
12:27
